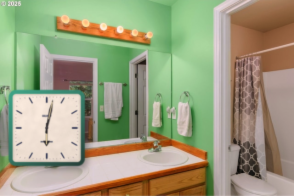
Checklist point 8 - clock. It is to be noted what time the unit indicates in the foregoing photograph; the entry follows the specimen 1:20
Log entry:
6:02
